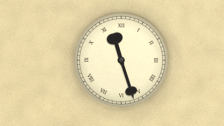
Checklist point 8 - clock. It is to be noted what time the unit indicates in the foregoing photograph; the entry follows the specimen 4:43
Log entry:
11:27
